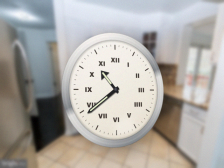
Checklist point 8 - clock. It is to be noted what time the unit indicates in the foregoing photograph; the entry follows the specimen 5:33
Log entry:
10:39
